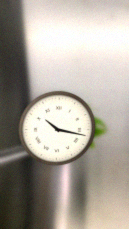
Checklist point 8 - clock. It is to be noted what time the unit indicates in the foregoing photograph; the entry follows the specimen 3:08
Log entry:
10:17
